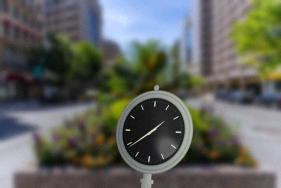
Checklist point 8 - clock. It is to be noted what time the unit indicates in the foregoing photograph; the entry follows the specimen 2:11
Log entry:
1:39
